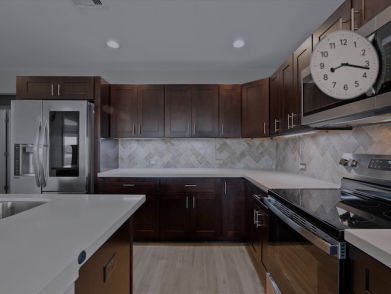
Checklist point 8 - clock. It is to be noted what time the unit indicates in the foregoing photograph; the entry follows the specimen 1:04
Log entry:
8:17
